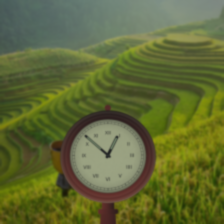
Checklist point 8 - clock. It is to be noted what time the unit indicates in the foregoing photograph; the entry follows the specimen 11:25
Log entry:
12:52
